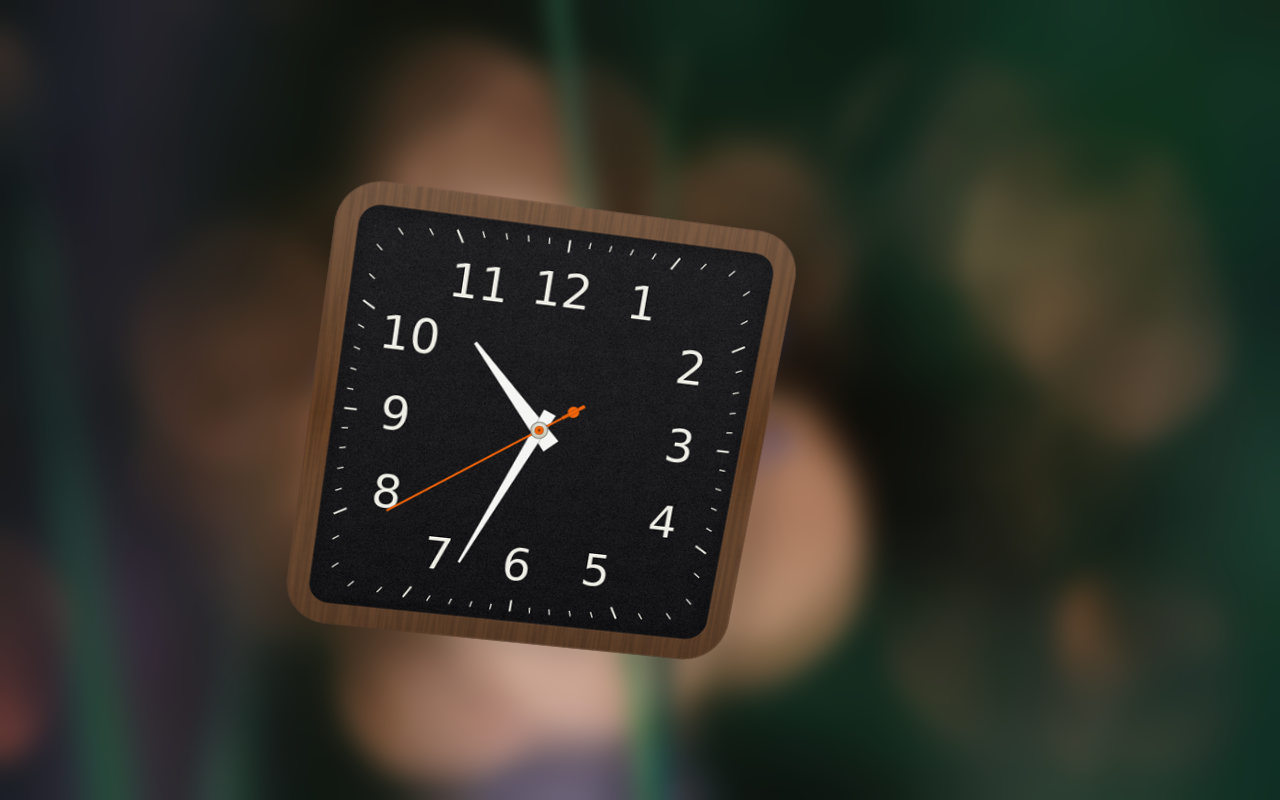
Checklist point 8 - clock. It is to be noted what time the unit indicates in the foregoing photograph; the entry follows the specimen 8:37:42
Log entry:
10:33:39
